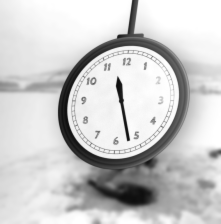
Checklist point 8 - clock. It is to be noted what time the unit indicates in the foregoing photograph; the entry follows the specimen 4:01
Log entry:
11:27
